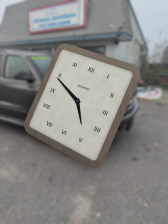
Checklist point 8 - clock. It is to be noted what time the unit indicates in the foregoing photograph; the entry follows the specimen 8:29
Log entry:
4:49
